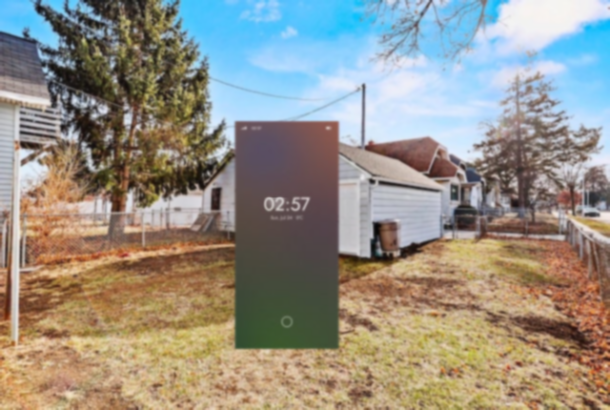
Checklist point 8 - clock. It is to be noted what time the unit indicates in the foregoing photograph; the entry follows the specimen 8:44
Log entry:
2:57
